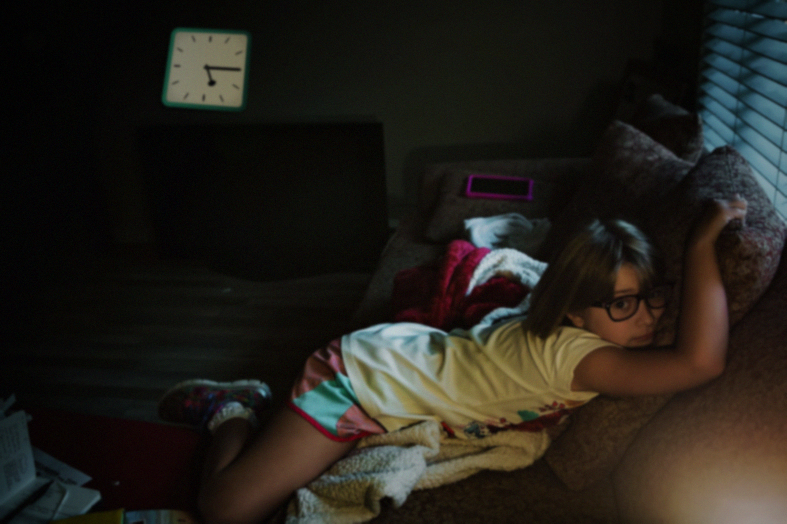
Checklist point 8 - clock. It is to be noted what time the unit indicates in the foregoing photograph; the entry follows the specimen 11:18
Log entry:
5:15
